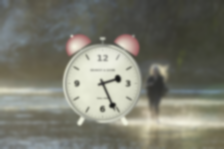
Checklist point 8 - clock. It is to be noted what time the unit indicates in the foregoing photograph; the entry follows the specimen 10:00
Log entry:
2:26
